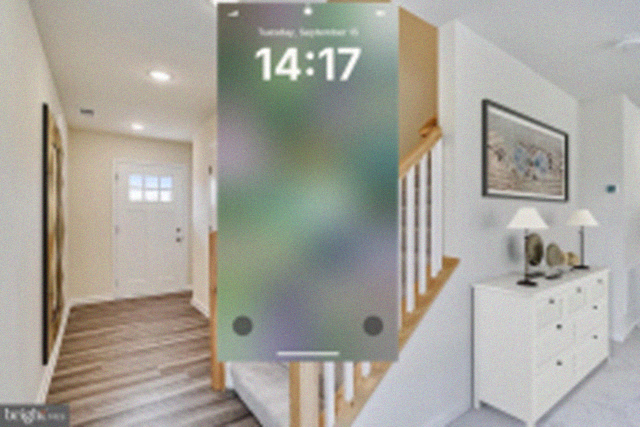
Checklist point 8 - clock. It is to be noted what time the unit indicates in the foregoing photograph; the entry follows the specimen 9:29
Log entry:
14:17
